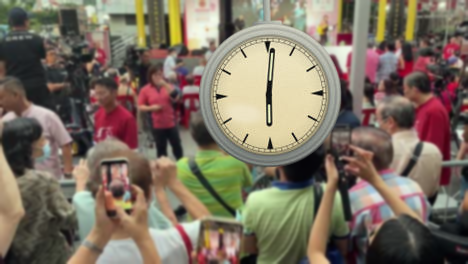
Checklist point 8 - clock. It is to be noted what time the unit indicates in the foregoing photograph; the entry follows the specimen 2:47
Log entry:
6:01
